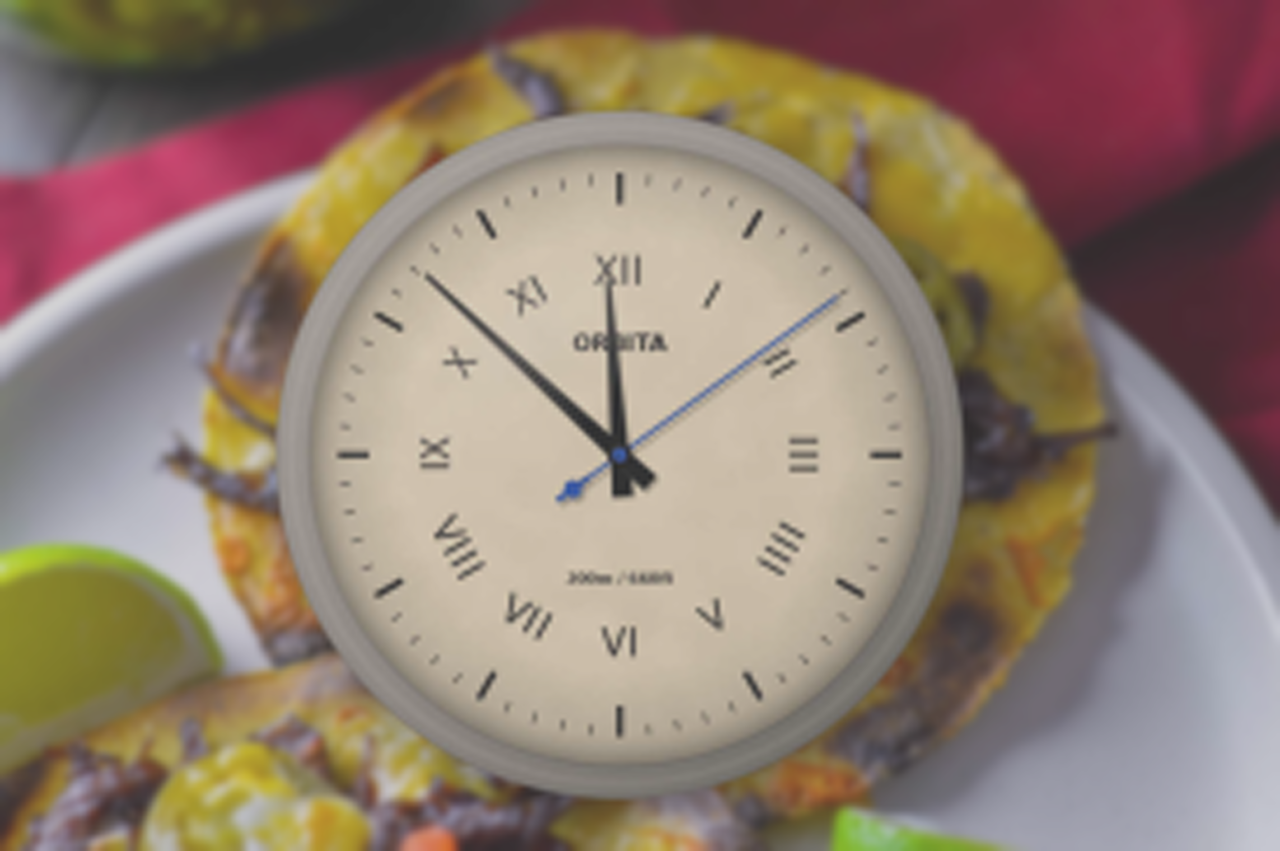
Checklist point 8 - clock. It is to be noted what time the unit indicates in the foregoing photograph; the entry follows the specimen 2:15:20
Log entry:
11:52:09
